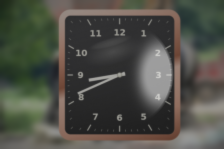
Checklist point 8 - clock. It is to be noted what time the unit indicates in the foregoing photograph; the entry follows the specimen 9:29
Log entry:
8:41
